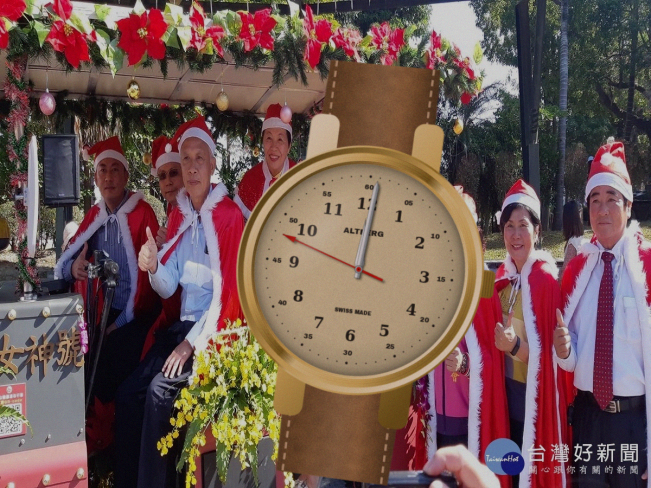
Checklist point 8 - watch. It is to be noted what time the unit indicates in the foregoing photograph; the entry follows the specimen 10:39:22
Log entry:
12:00:48
